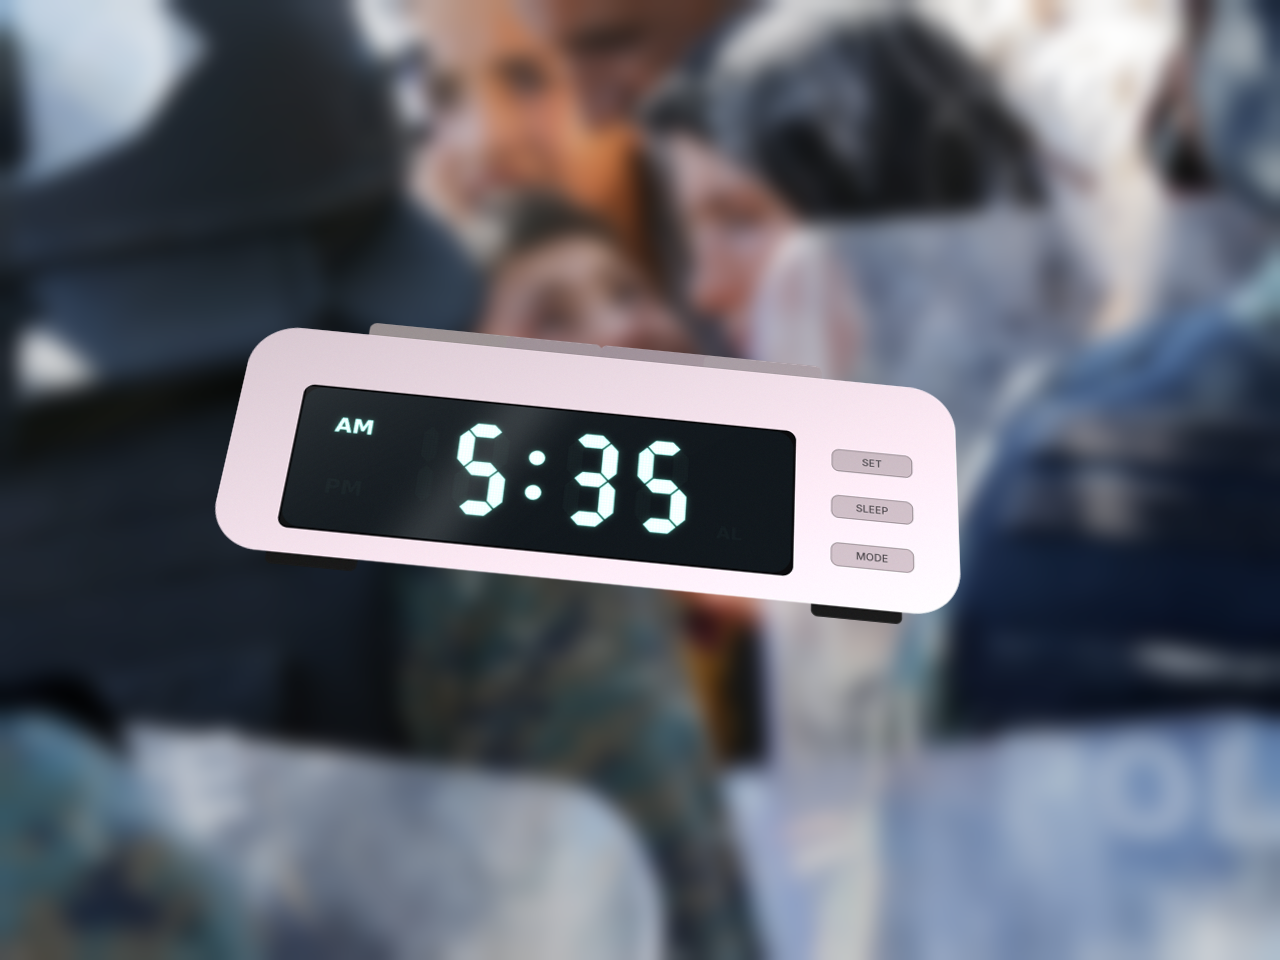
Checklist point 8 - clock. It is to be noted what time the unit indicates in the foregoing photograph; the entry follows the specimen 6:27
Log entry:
5:35
